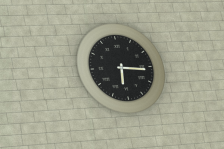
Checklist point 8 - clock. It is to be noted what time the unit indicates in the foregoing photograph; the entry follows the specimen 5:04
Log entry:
6:16
